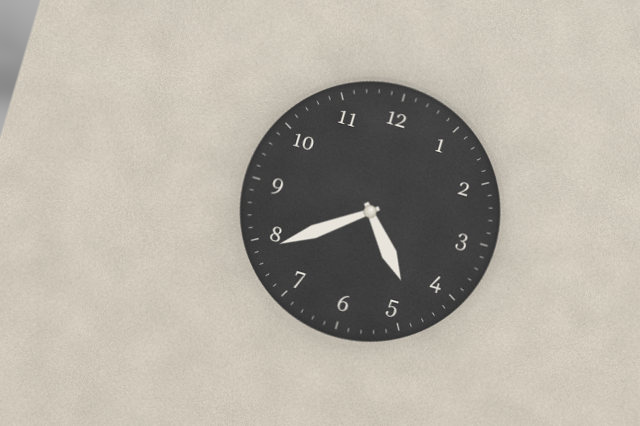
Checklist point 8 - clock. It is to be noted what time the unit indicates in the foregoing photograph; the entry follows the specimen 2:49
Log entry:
4:39
